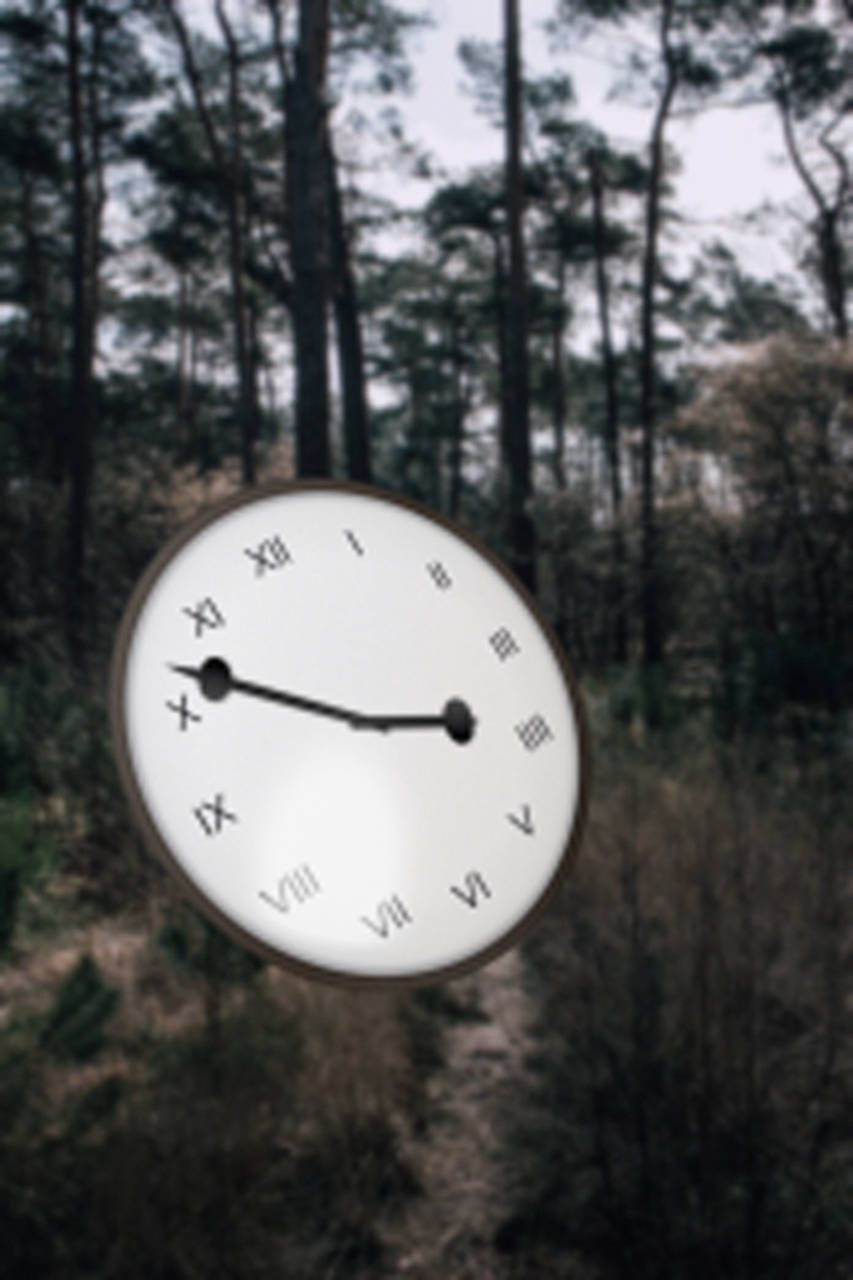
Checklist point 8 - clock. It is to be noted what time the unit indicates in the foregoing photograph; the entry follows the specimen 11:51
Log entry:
3:52
